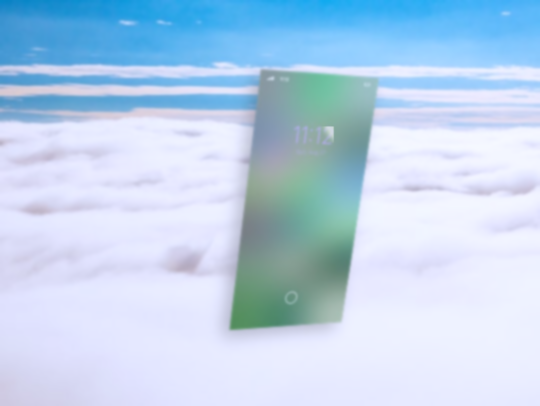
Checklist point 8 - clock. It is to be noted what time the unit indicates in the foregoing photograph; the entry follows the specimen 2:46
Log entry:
11:12
